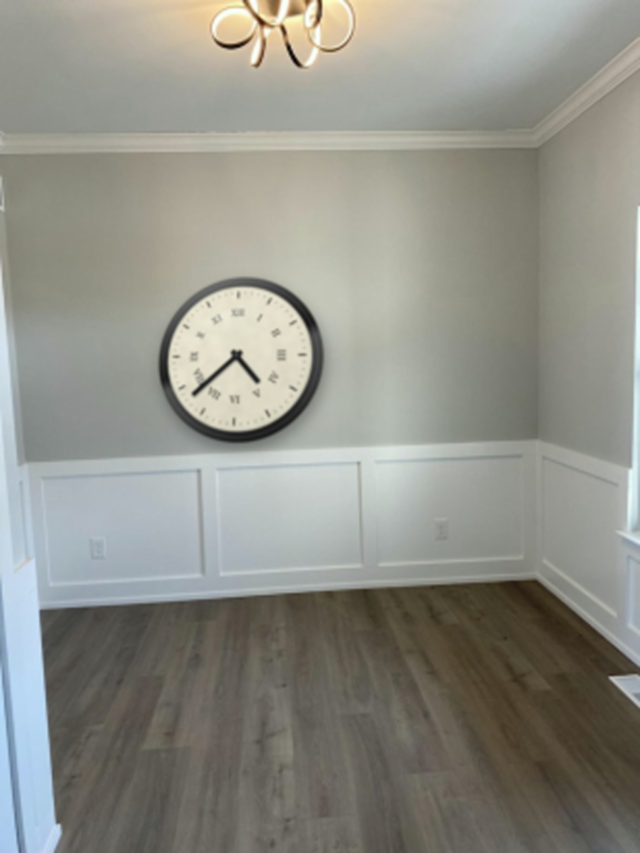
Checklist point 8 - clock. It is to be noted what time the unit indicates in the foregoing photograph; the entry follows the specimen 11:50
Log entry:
4:38
